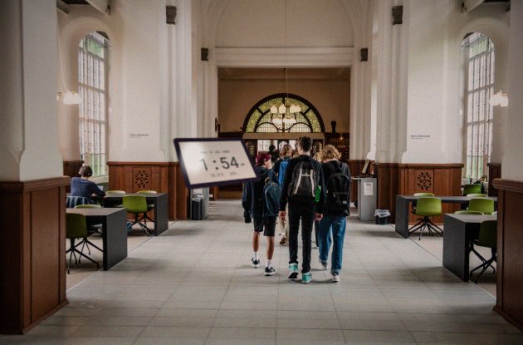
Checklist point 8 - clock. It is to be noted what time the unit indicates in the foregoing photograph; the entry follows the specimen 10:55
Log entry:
1:54
